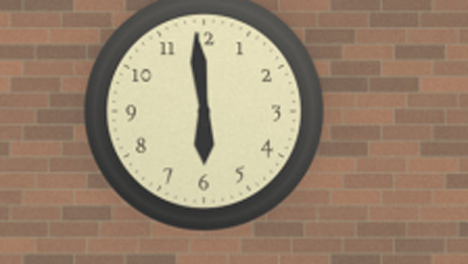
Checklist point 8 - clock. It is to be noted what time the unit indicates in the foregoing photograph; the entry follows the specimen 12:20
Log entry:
5:59
